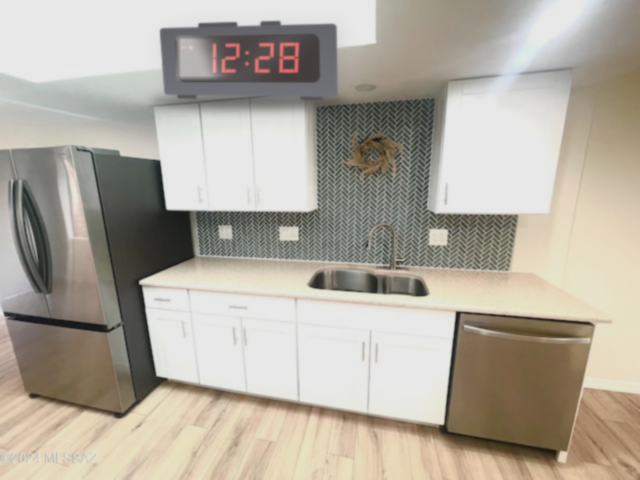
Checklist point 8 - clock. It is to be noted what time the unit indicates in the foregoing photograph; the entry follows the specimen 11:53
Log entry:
12:28
